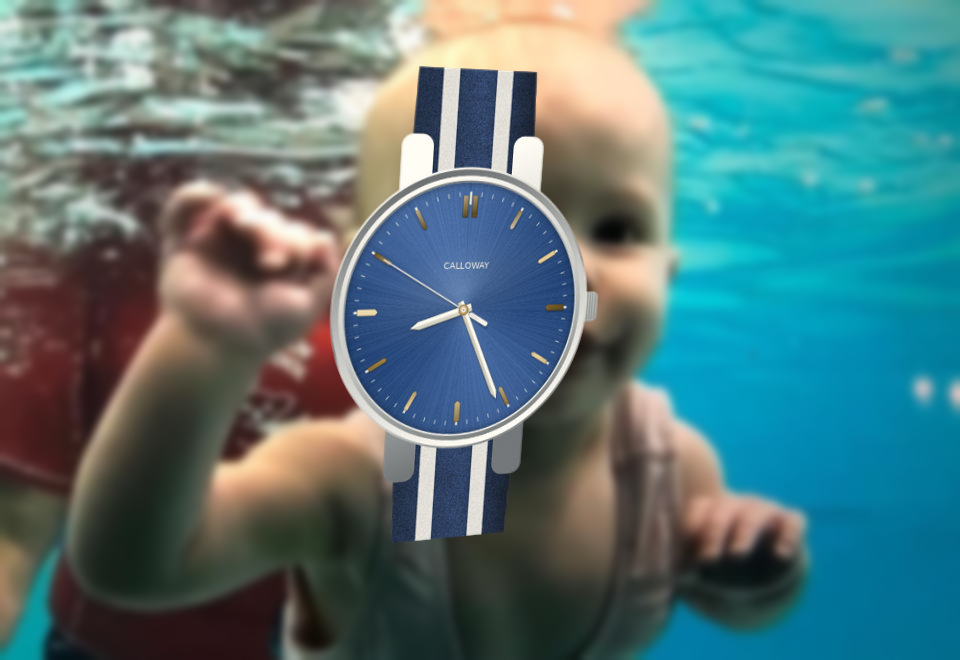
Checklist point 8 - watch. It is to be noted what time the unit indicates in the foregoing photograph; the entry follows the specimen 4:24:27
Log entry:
8:25:50
